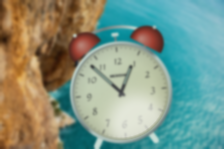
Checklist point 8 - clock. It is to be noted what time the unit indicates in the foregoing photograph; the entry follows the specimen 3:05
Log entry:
12:53
